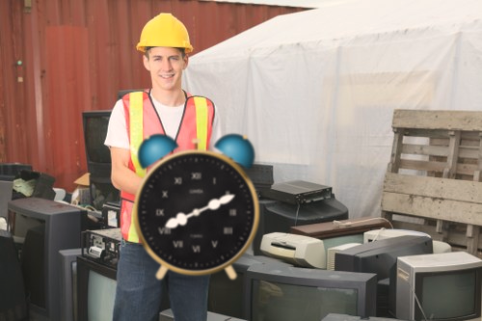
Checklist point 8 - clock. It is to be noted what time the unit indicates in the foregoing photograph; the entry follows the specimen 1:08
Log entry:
8:11
